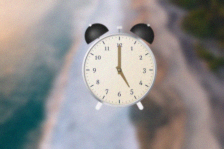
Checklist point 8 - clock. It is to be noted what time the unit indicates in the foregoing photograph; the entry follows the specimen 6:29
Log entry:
5:00
